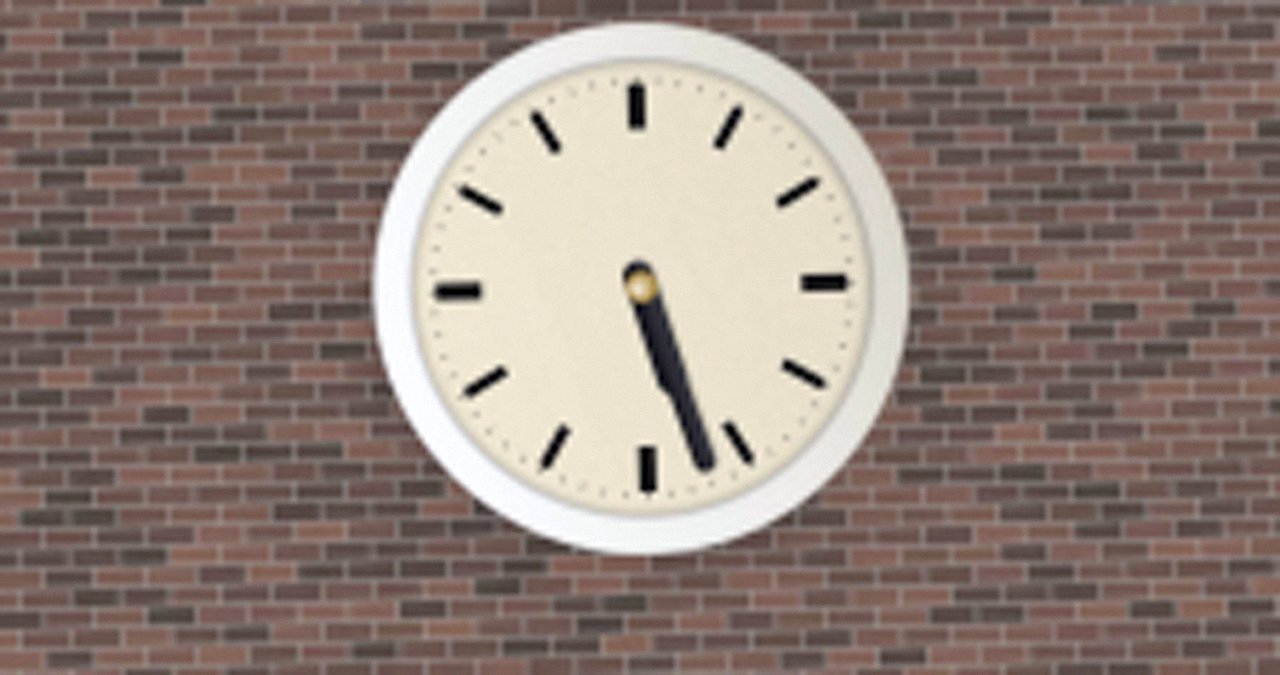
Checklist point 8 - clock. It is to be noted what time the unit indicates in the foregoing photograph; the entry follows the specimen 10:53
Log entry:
5:27
